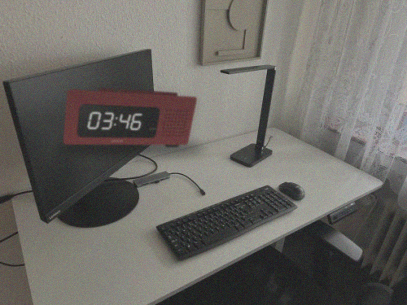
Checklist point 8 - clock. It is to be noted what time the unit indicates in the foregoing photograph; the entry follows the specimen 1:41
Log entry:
3:46
